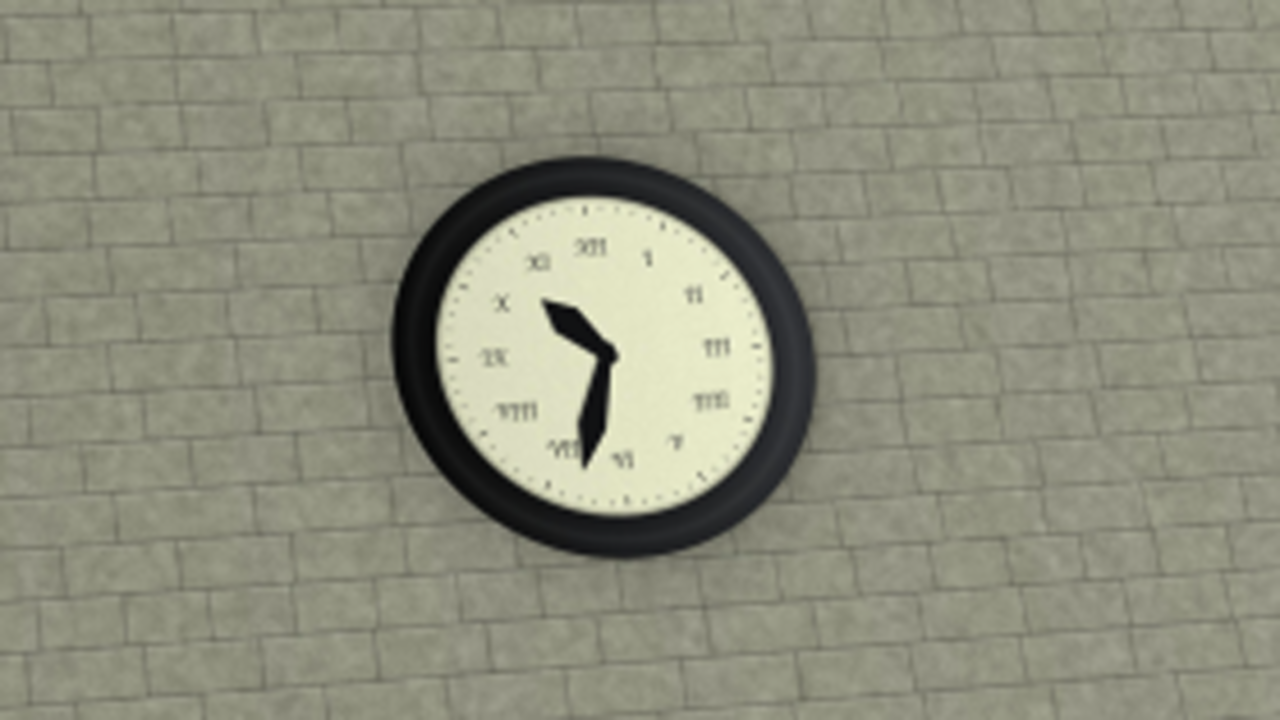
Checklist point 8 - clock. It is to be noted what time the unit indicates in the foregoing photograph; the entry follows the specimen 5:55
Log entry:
10:33
